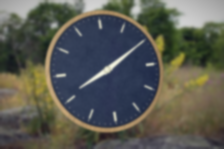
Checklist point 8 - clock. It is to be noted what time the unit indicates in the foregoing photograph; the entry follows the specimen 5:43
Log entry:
8:10
